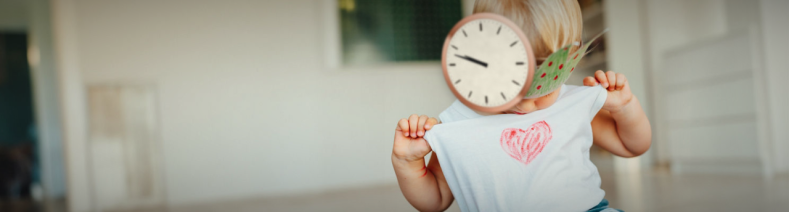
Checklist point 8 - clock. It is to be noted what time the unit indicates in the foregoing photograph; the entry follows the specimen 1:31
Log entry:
9:48
